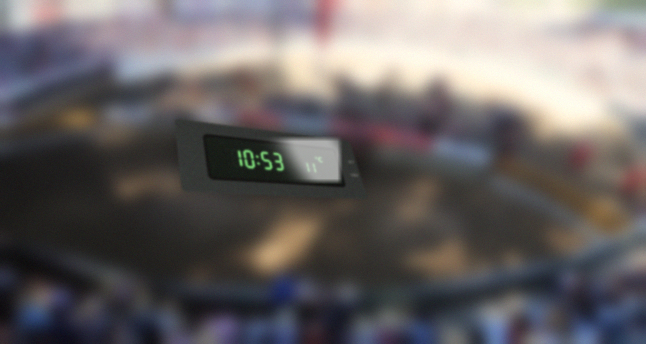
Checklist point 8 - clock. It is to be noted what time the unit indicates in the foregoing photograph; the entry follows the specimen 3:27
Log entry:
10:53
